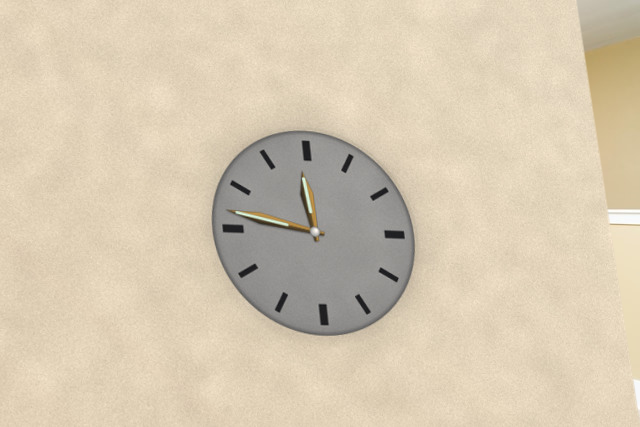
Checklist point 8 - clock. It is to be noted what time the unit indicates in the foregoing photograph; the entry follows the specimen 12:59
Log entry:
11:47
